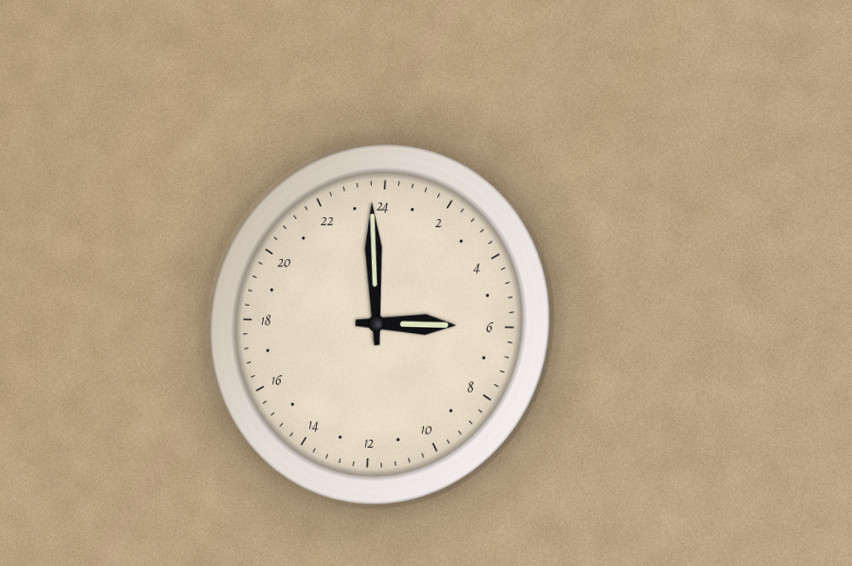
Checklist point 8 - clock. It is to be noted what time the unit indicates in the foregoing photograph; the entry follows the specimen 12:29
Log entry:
5:59
